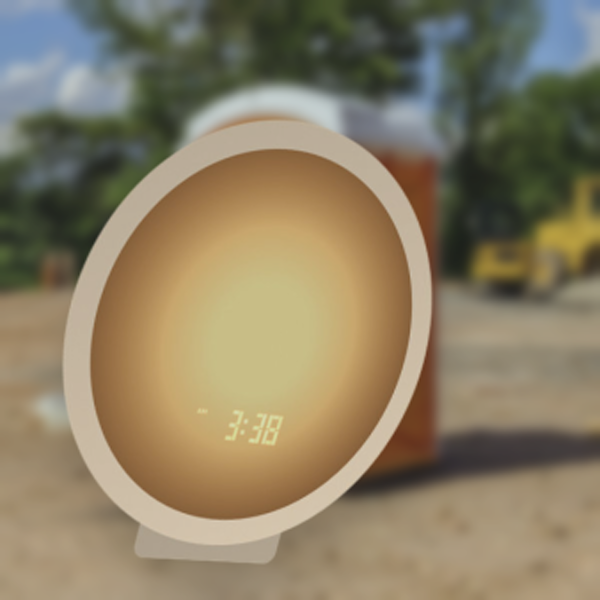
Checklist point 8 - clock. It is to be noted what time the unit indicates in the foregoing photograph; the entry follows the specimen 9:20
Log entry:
3:38
